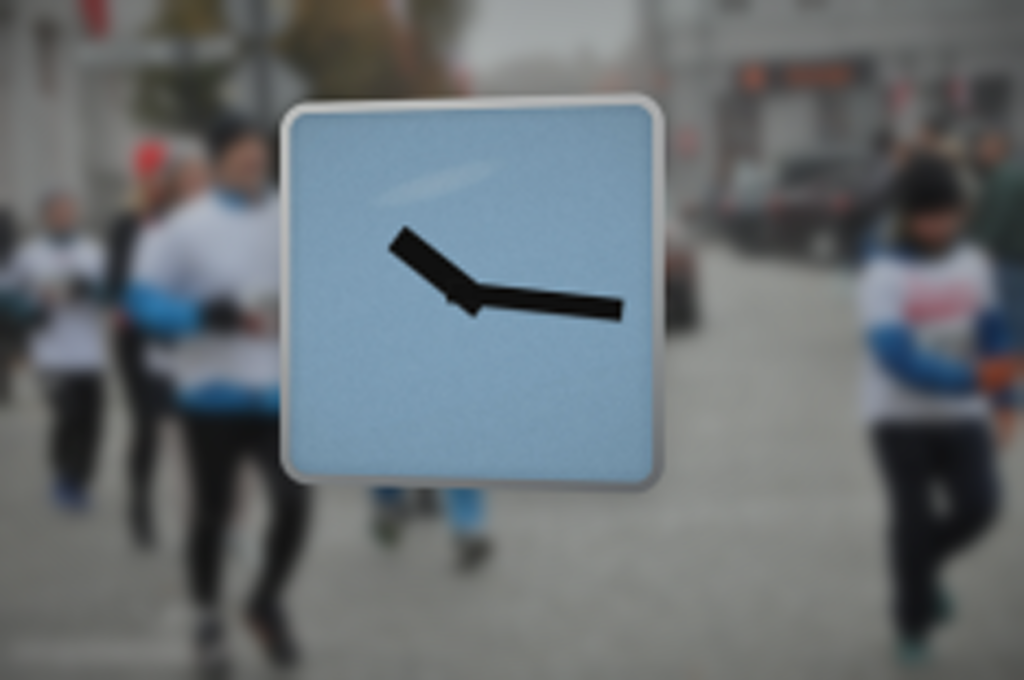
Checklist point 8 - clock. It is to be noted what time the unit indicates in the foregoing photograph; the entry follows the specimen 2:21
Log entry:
10:16
